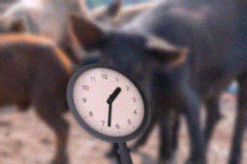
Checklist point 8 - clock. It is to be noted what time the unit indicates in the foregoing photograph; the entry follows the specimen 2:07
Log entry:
1:33
